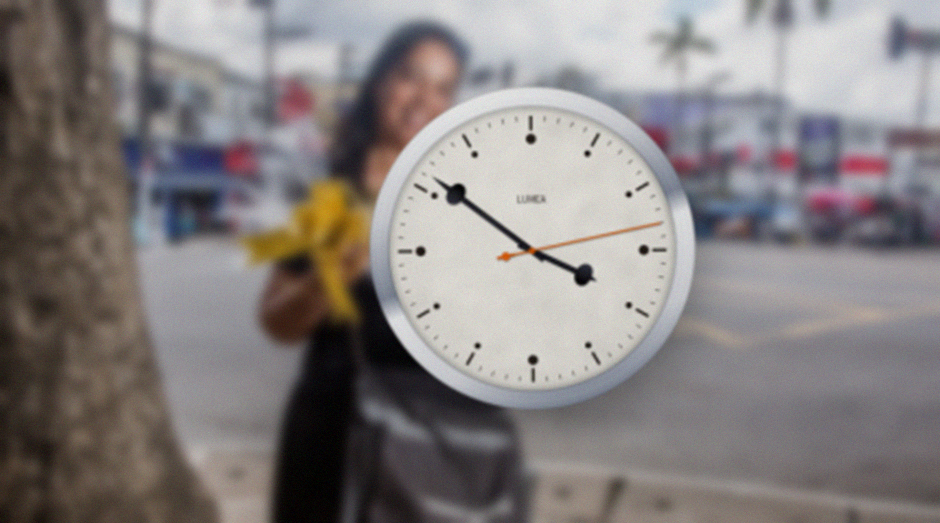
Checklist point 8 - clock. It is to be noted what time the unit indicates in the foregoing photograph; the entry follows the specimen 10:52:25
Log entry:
3:51:13
